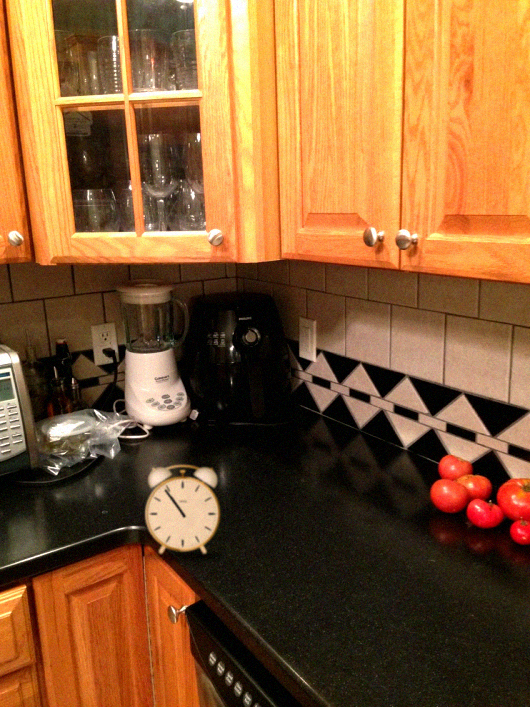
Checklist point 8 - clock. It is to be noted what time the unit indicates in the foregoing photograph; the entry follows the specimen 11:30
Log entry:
10:54
